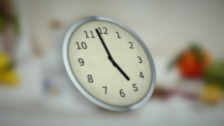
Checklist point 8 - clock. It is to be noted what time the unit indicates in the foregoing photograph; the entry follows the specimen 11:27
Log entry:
4:58
